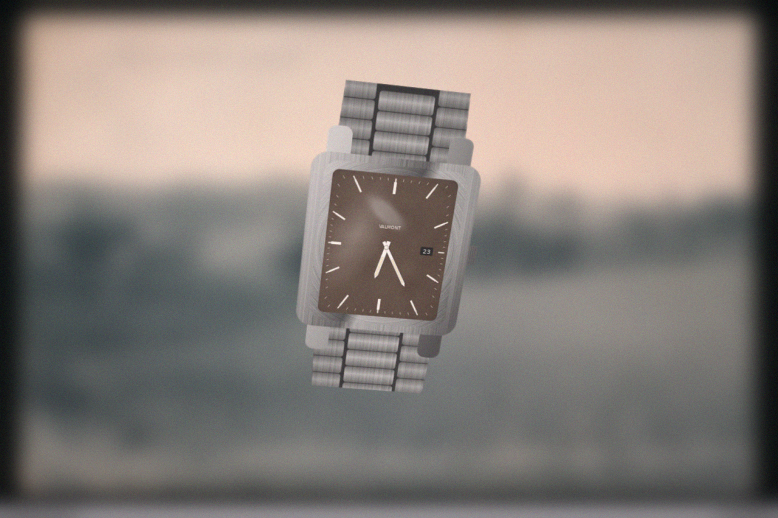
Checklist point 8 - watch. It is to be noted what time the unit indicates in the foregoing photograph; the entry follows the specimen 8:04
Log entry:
6:25
